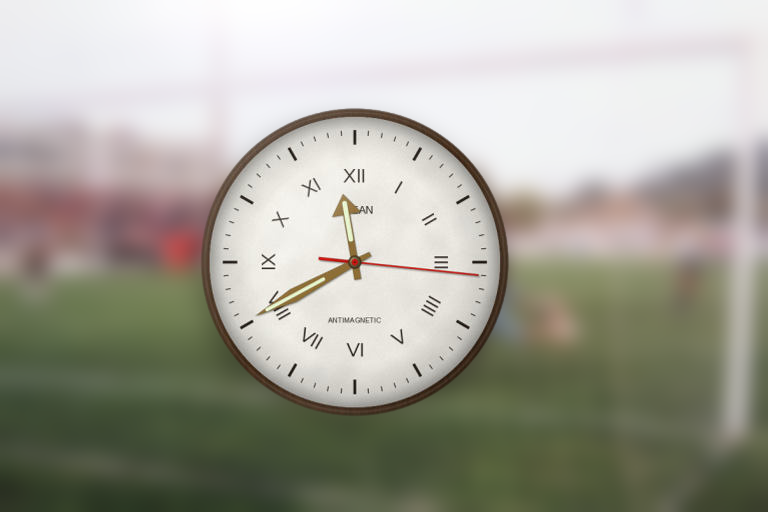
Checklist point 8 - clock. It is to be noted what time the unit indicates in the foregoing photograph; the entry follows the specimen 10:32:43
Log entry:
11:40:16
